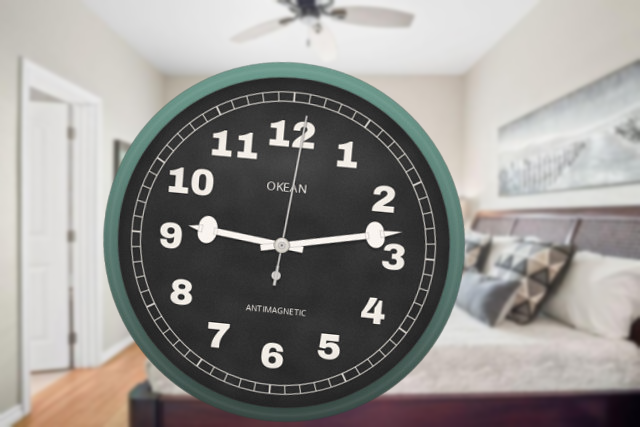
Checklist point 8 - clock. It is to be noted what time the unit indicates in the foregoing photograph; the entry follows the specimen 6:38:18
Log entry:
9:13:01
